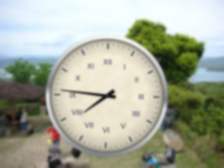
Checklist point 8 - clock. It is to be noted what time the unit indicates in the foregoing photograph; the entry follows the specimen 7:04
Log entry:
7:46
